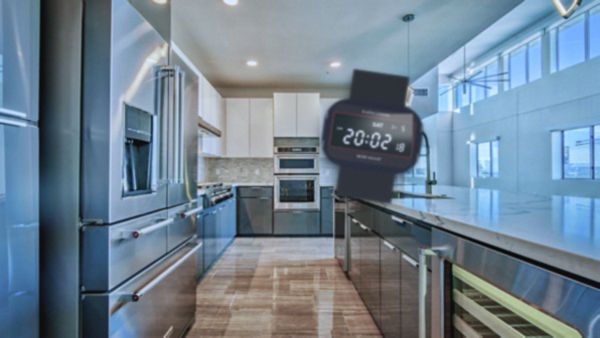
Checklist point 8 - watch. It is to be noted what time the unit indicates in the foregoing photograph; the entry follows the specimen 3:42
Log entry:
20:02
